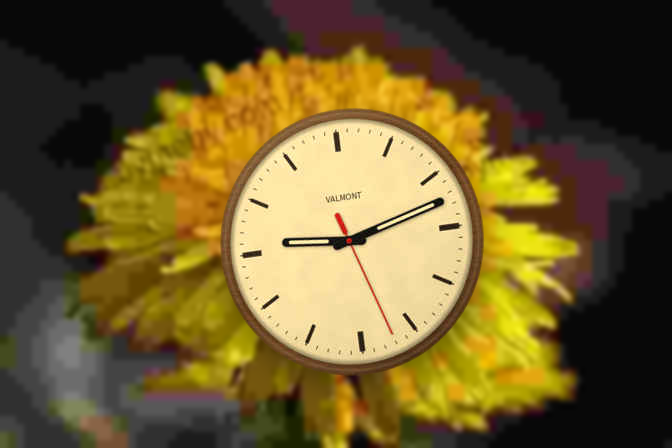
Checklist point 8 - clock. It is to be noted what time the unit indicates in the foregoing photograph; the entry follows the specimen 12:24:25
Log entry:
9:12:27
